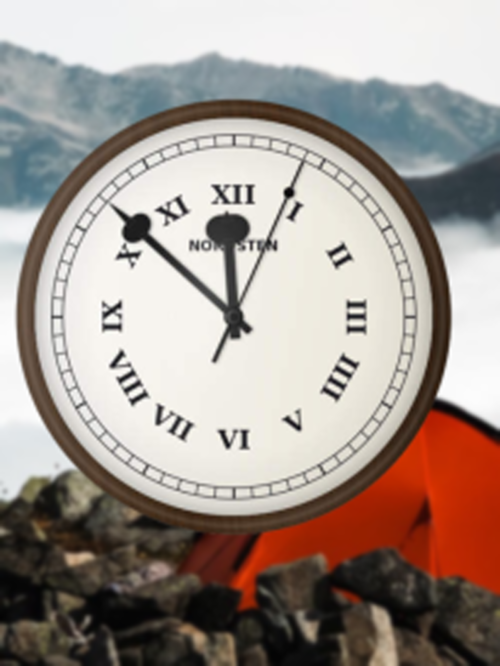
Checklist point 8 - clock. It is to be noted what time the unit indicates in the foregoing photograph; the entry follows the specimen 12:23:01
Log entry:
11:52:04
